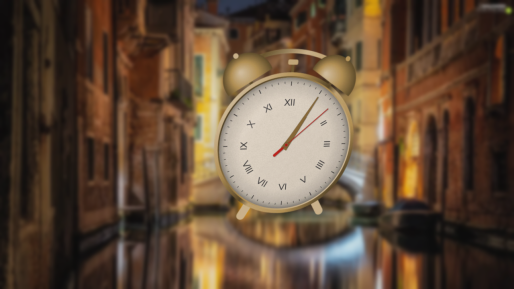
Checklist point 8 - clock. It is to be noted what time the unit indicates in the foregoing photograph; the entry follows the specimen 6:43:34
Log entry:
1:05:08
